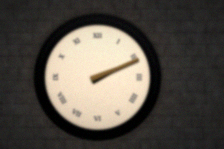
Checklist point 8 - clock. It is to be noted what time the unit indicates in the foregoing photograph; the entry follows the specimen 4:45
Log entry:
2:11
